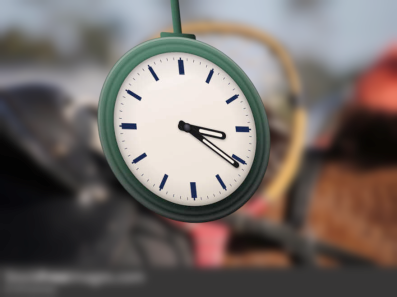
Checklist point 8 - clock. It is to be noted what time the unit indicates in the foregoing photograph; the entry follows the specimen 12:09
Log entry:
3:21
